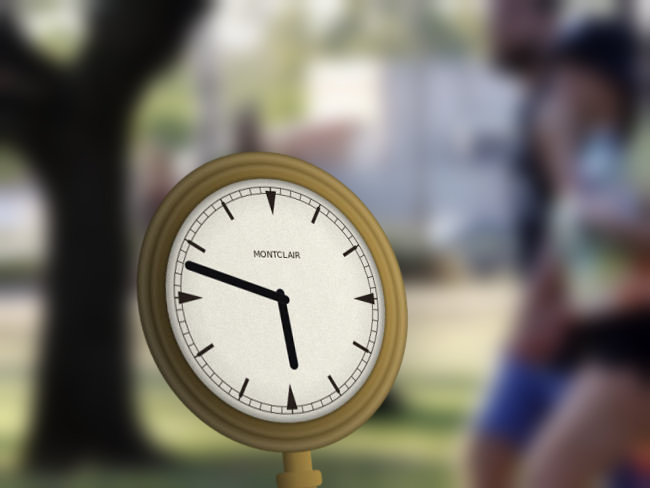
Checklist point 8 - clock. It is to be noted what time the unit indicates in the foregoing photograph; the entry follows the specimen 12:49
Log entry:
5:48
